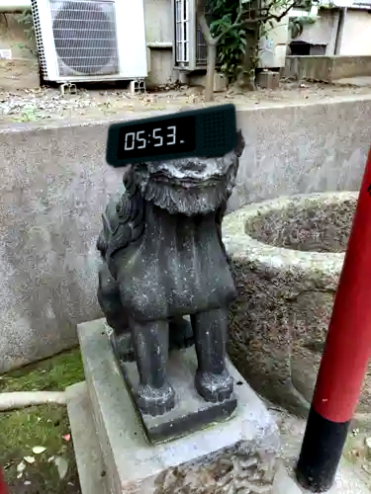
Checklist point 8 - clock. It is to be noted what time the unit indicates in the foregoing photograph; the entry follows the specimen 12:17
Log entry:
5:53
